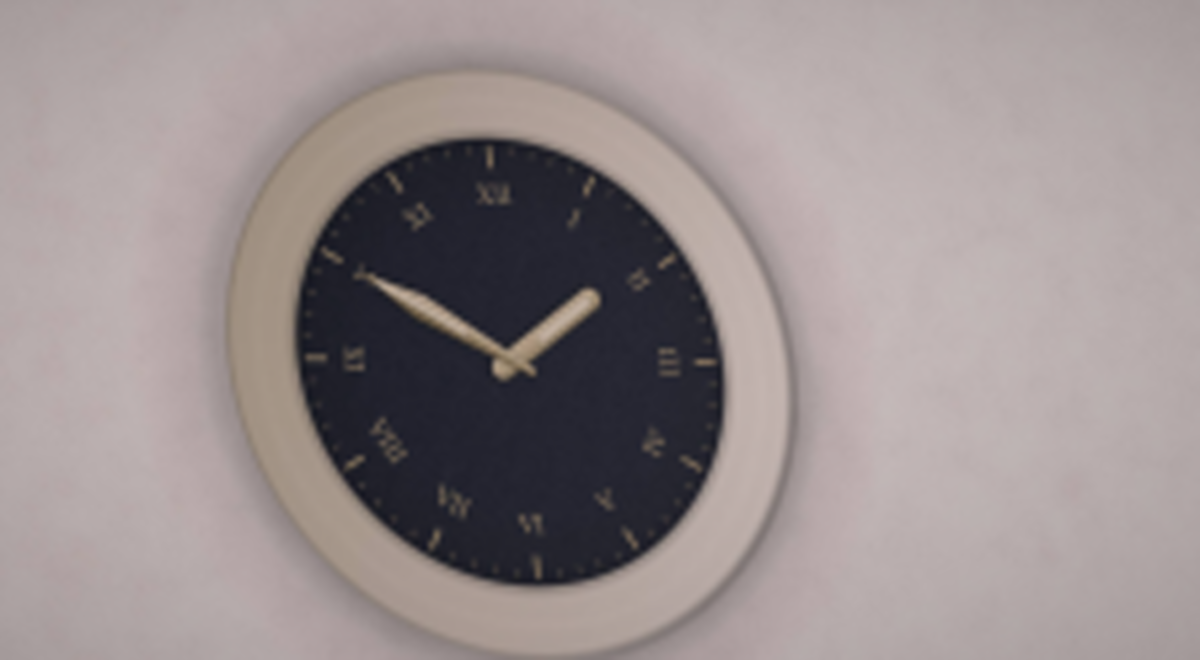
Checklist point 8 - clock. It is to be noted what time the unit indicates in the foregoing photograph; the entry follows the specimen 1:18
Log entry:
1:50
